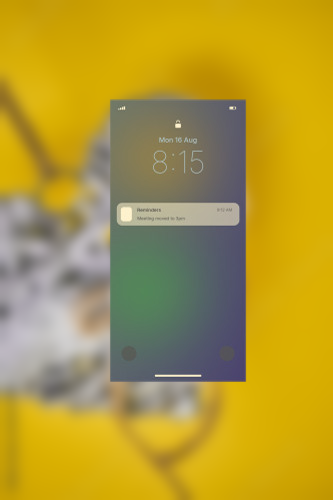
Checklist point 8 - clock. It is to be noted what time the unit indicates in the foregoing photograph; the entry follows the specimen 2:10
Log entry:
8:15
